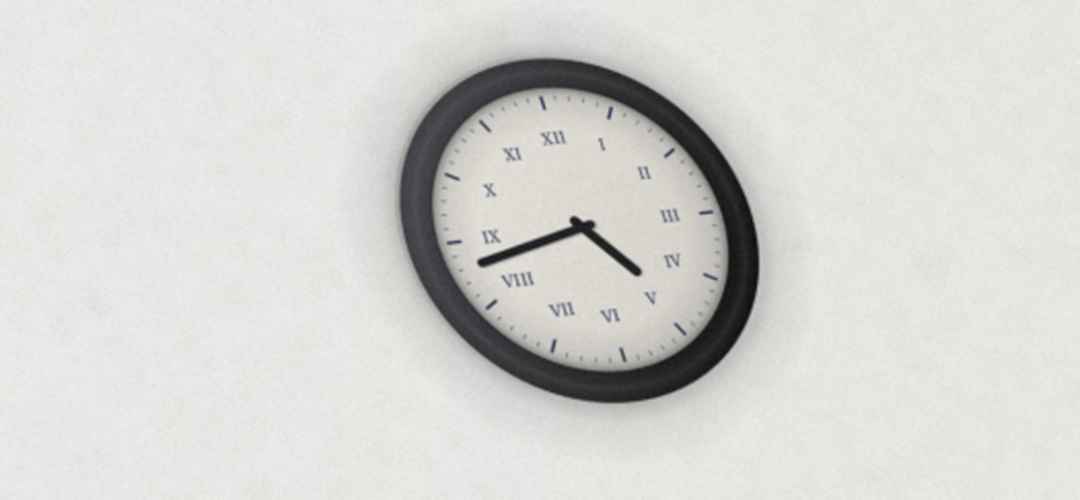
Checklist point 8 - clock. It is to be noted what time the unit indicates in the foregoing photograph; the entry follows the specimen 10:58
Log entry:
4:43
